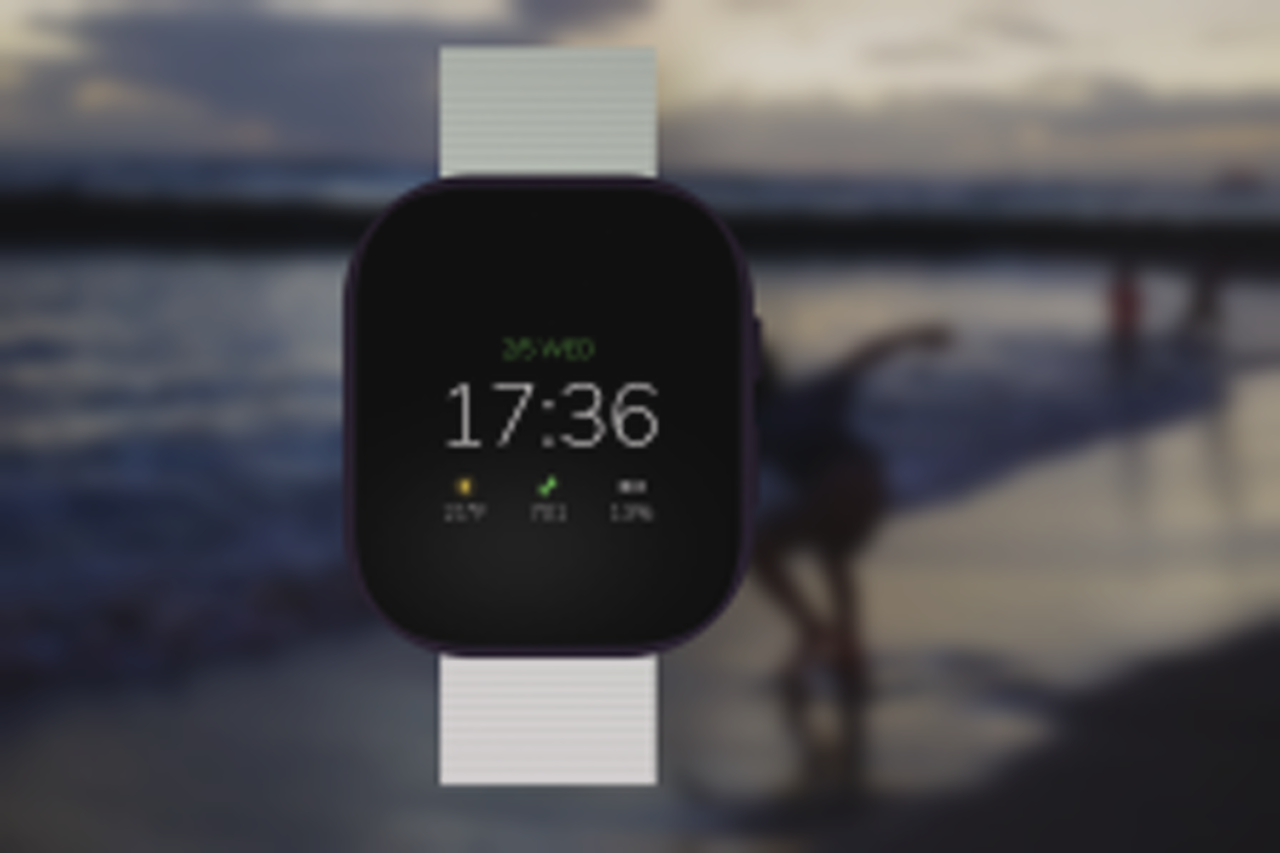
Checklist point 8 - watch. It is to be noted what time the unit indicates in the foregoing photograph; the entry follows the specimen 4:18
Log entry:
17:36
